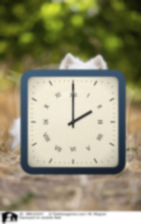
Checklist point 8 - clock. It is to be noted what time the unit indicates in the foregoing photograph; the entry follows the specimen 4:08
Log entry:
2:00
